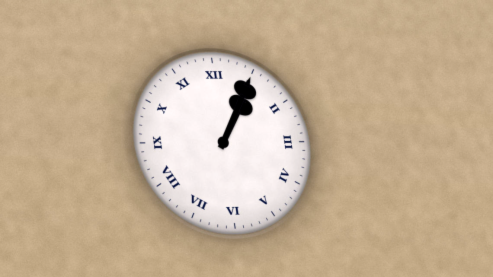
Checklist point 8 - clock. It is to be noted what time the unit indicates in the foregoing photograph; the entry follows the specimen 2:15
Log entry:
1:05
